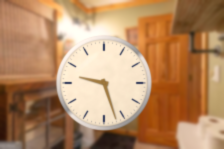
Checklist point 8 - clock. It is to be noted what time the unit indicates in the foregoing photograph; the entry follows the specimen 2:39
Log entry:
9:27
